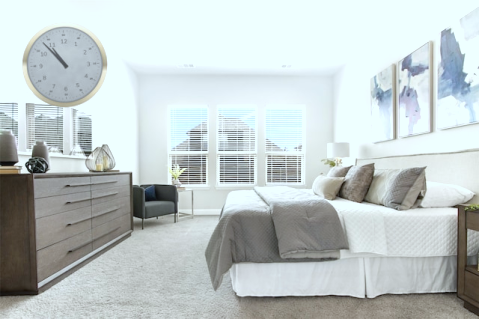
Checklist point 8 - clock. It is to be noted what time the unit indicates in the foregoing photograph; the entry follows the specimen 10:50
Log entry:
10:53
